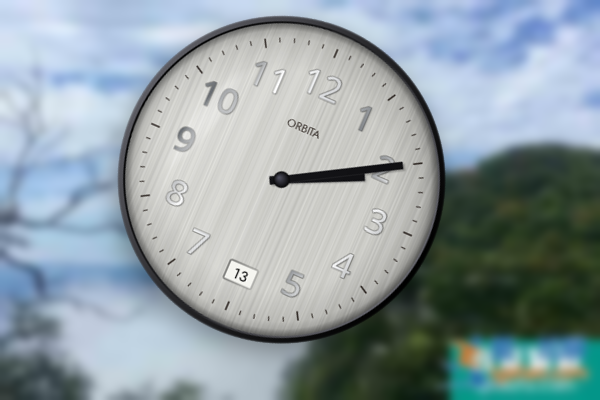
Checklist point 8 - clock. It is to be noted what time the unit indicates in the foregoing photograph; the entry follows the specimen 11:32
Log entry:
2:10
